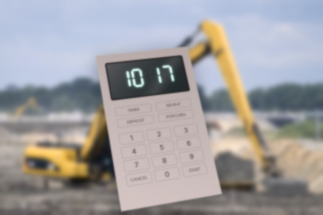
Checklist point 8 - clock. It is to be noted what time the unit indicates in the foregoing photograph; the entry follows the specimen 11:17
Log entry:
10:17
